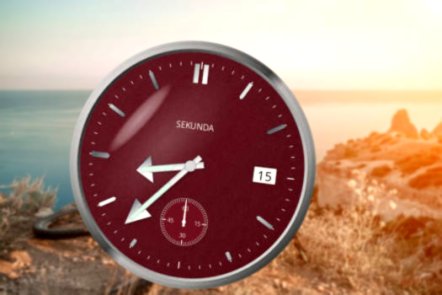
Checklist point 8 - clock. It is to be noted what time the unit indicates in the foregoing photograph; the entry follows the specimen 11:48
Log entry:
8:37
